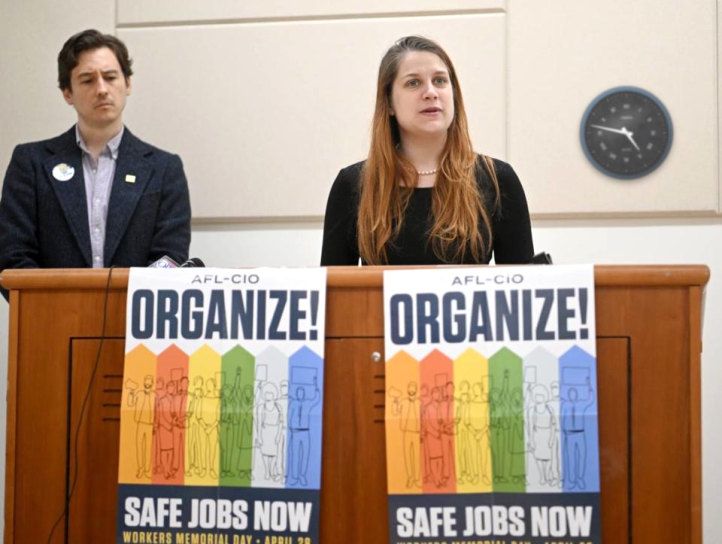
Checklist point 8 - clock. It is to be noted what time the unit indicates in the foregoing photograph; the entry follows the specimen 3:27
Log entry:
4:47
